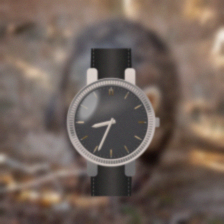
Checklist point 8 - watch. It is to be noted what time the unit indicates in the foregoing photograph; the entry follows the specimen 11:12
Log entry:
8:34
